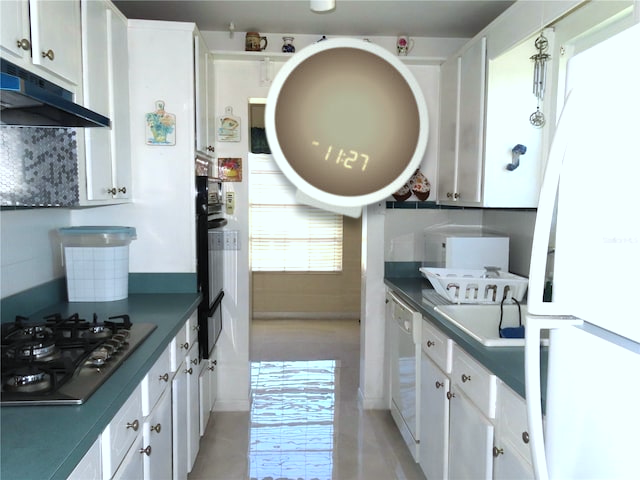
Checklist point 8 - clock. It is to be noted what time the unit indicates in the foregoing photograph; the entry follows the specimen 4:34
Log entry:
11:27
